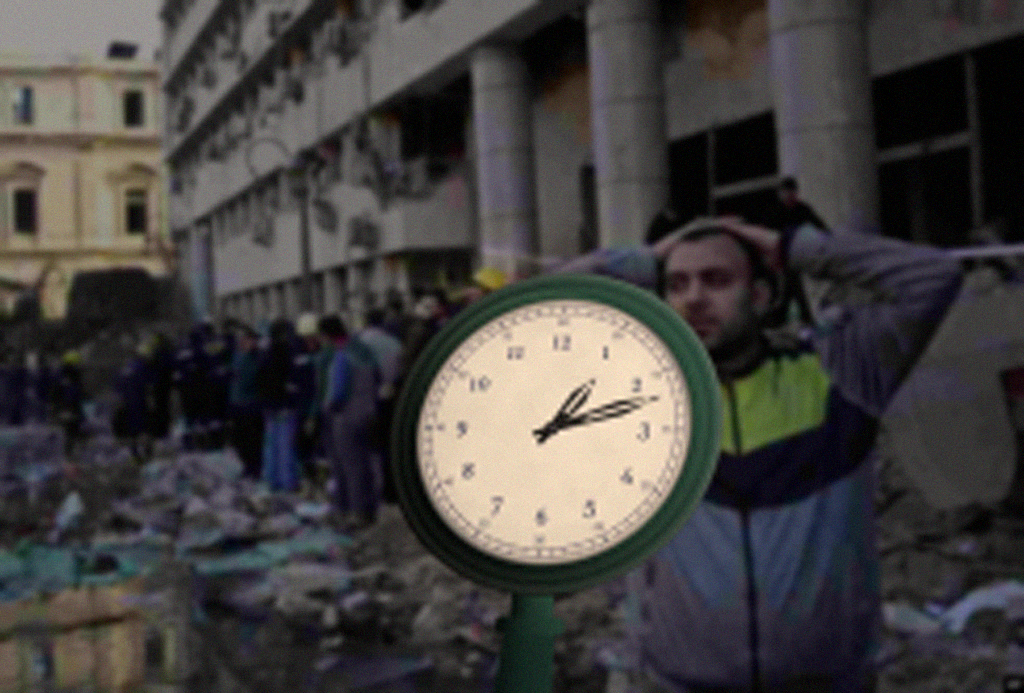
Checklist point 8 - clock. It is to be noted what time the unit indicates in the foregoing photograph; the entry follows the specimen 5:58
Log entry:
1:12
